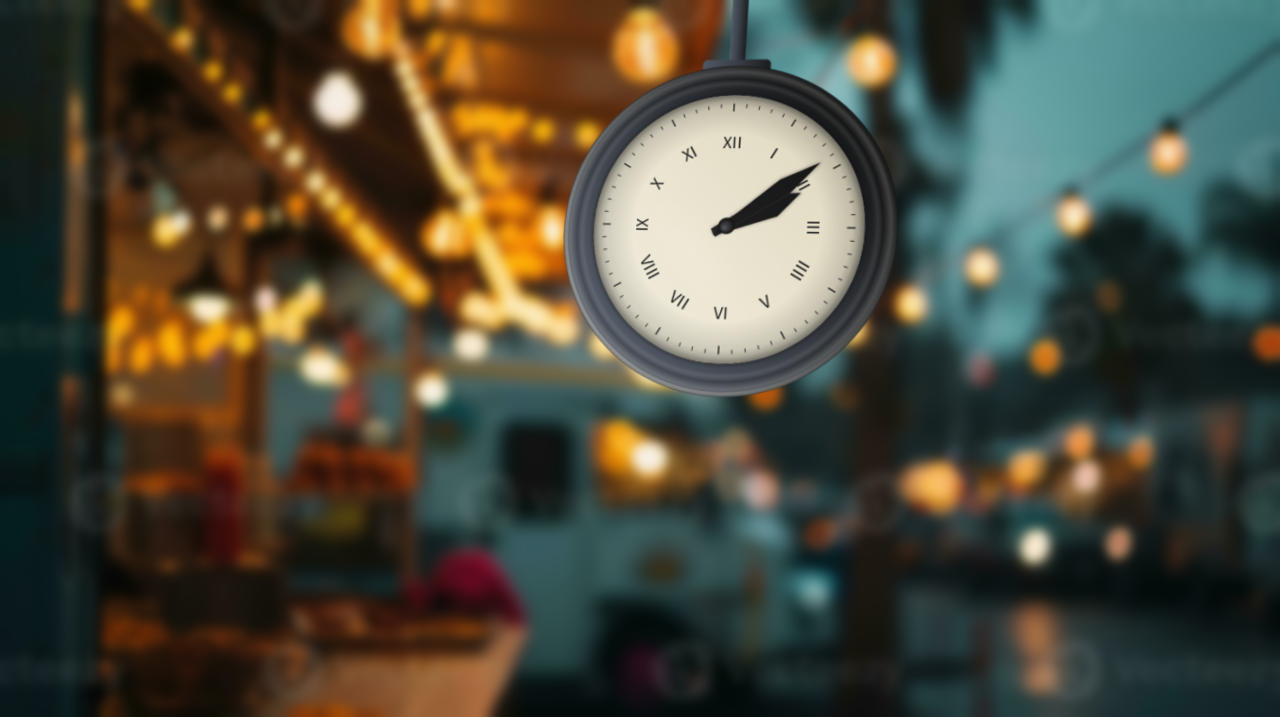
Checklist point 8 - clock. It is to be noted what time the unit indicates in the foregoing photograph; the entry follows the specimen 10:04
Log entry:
2:09
